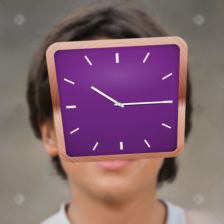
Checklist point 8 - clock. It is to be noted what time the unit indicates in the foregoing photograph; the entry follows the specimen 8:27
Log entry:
10:15
